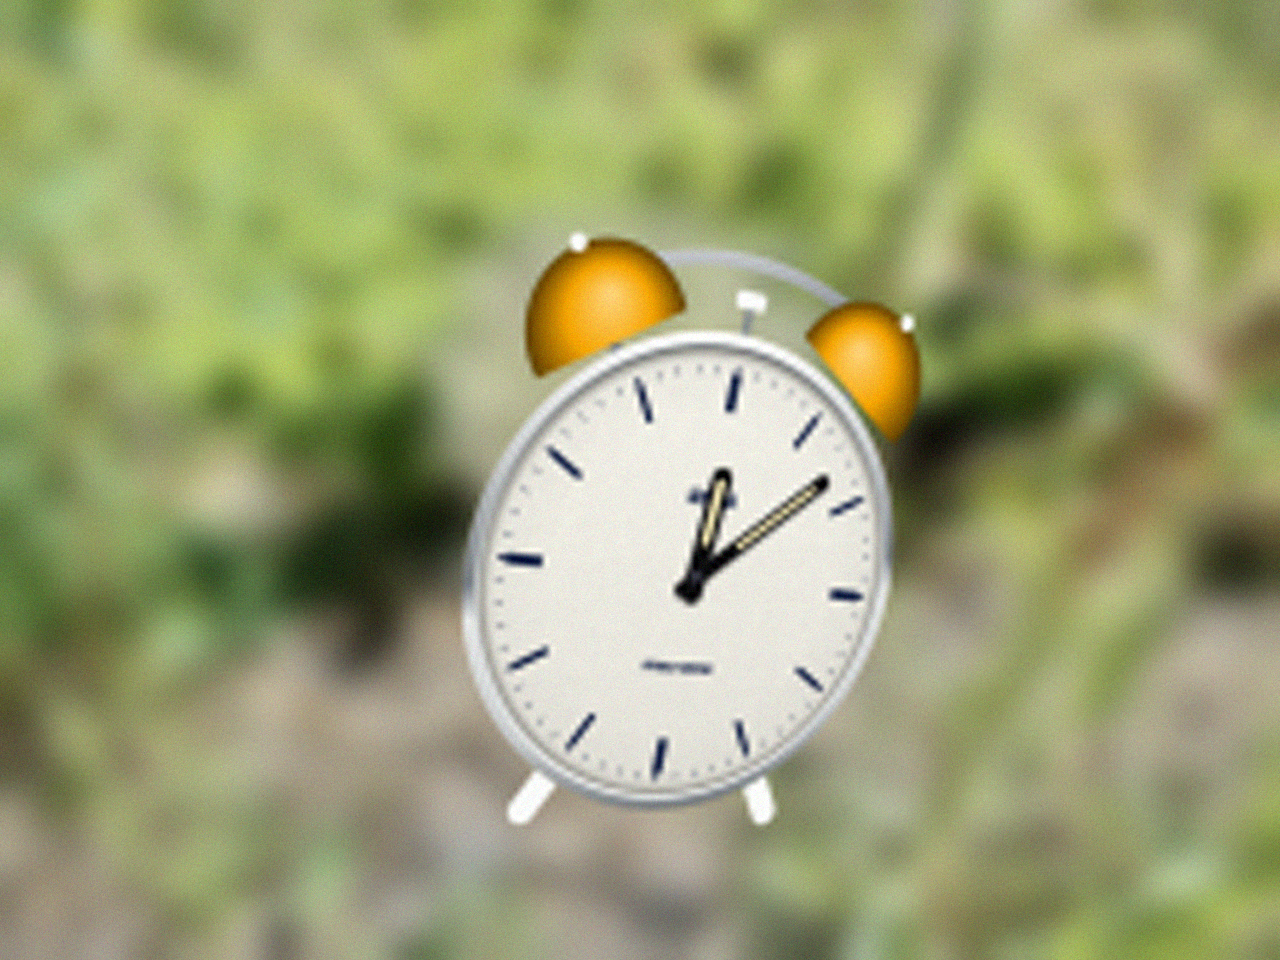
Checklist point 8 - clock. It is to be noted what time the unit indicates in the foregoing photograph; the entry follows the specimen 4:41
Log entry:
12:08
